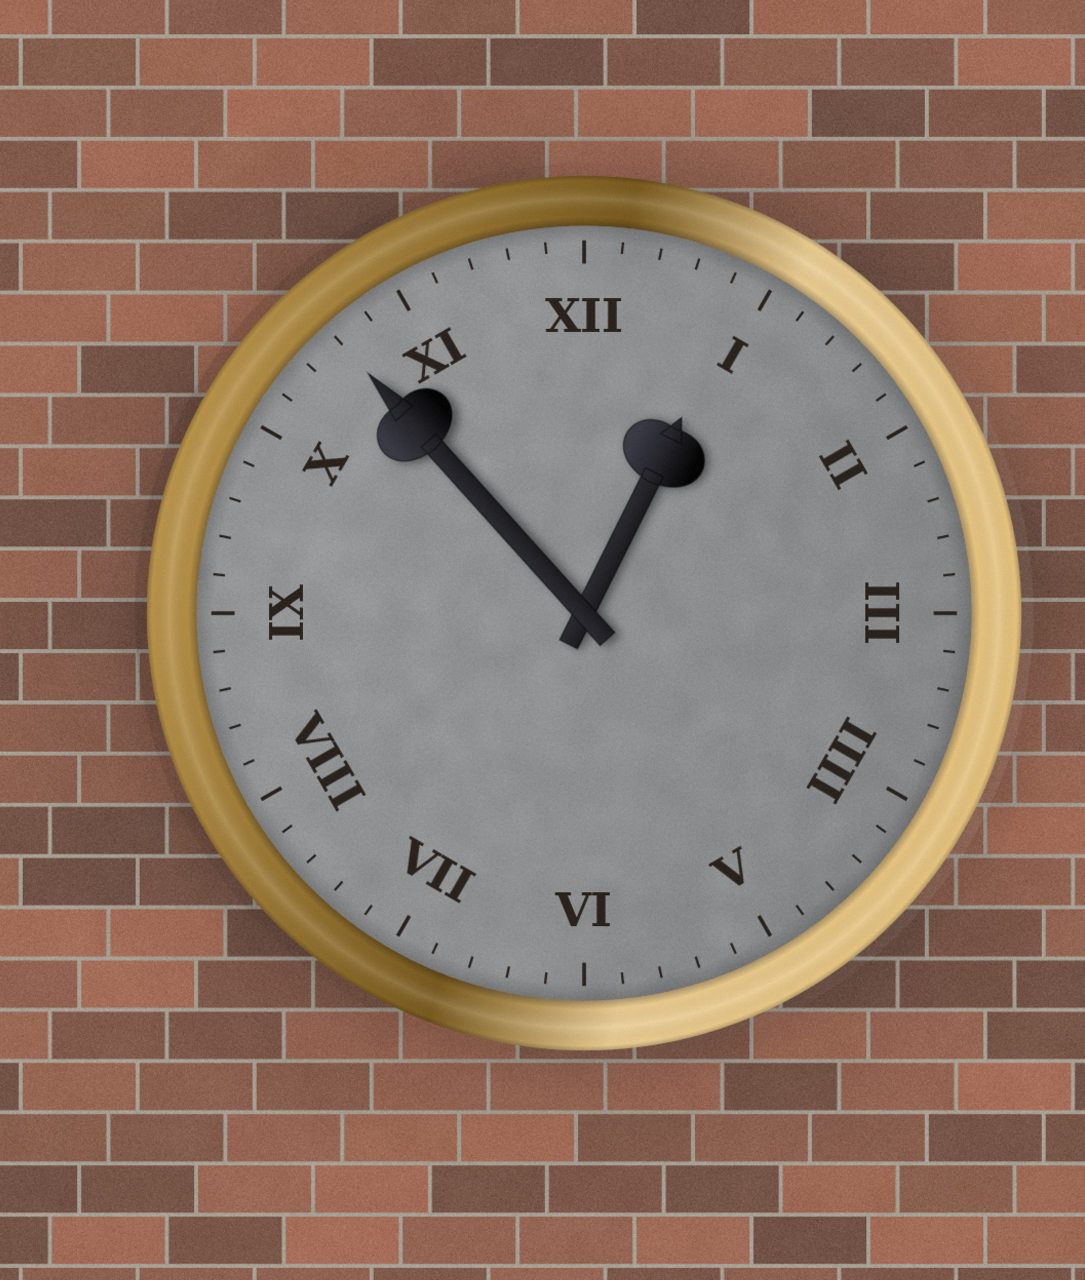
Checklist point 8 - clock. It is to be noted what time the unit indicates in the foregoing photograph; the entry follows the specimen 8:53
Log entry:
12:53
